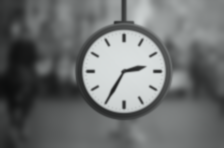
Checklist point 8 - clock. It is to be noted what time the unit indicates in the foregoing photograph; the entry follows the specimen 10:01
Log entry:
2:35
